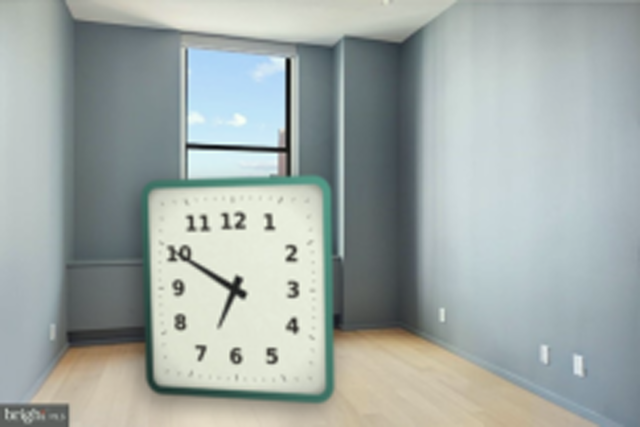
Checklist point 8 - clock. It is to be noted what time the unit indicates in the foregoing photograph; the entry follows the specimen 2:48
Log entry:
6:50
